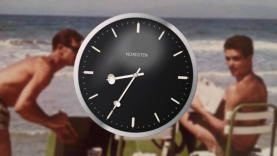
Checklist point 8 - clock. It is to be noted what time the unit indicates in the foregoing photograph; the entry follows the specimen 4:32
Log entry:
8:35
